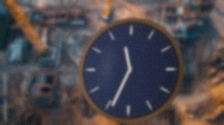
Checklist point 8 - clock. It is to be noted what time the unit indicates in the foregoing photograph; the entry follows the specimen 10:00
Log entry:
11:34
